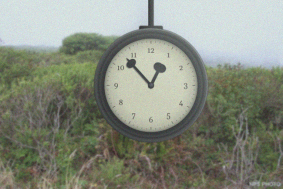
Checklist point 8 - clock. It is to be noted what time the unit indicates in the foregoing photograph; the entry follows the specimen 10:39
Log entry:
12:53
